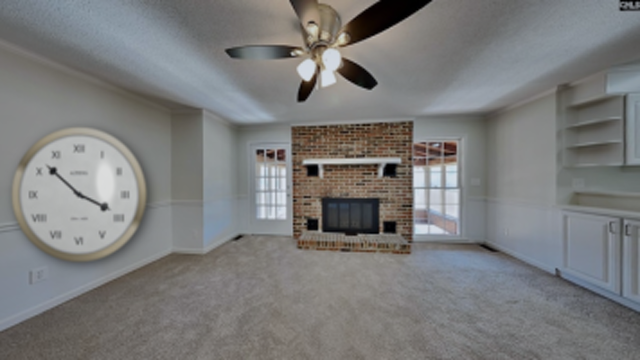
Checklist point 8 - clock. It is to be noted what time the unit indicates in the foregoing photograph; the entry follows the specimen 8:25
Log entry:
3:52
